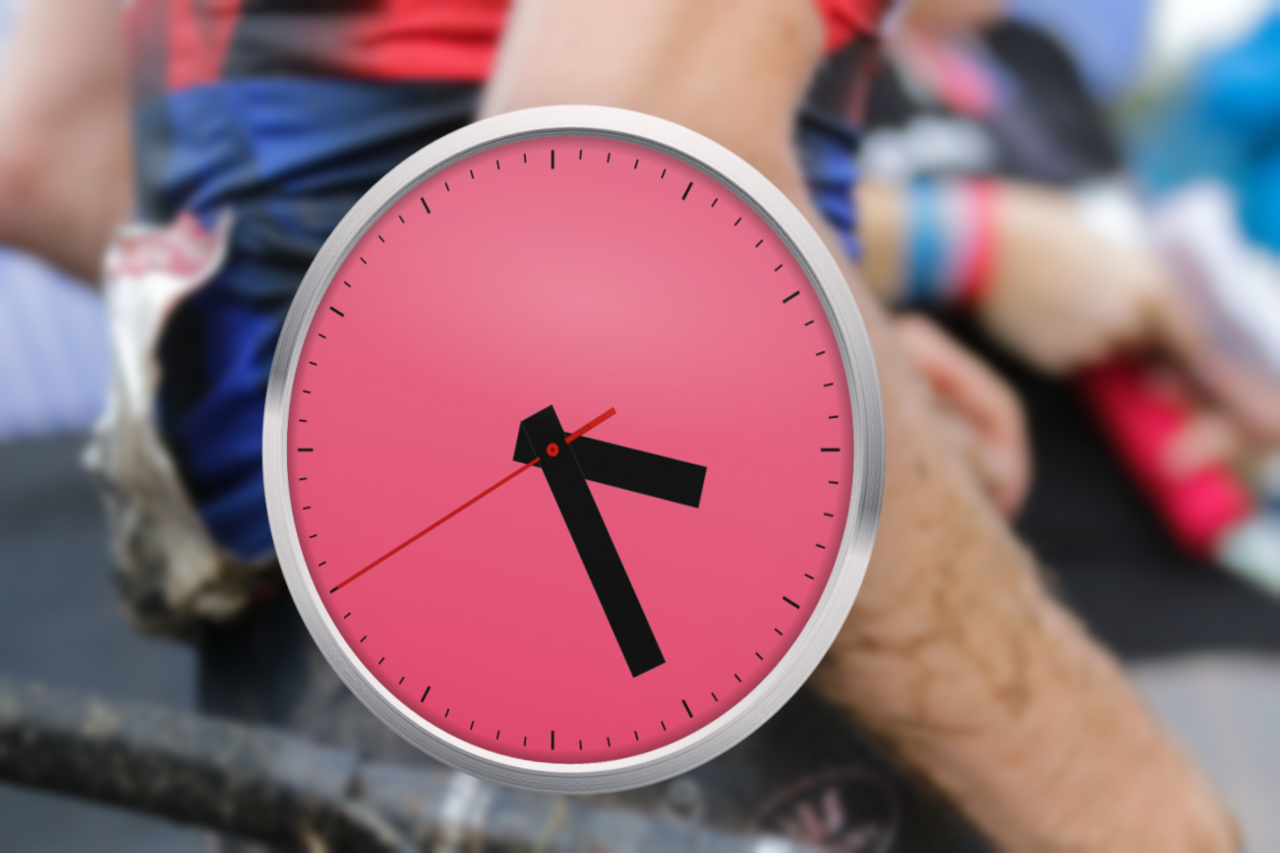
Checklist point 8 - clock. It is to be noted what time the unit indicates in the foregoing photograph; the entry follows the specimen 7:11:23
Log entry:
3:25:40
